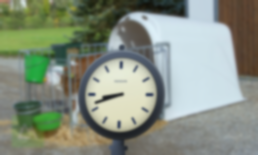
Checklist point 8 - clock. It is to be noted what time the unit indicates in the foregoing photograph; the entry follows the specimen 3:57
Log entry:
8:42
